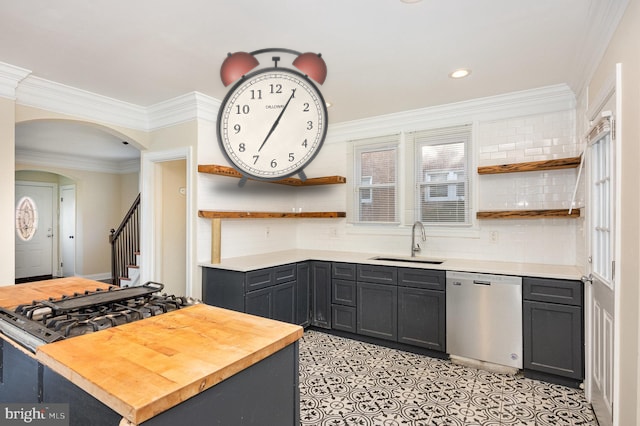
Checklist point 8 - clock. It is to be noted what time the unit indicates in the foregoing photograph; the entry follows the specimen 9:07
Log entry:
7:05
